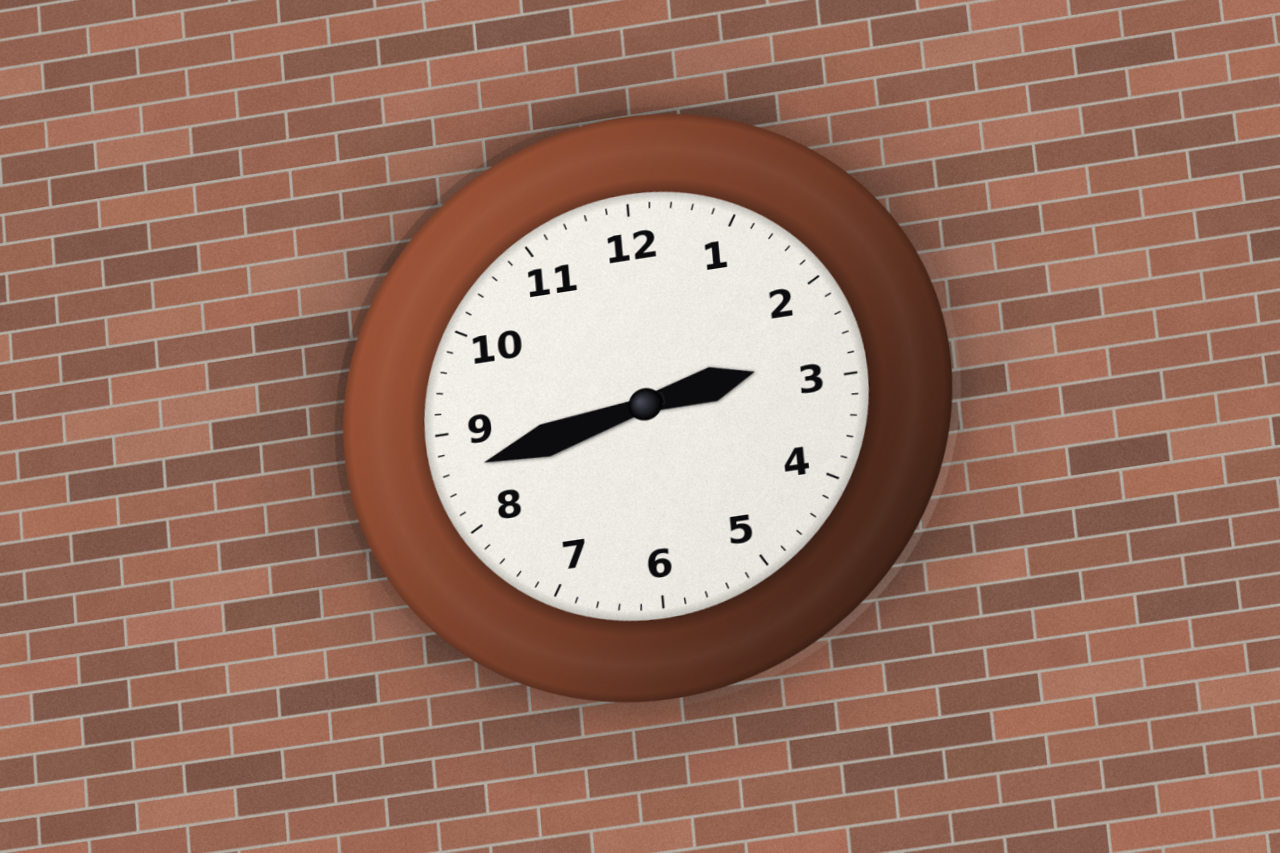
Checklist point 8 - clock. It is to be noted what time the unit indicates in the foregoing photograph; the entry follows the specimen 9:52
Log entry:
2:43
